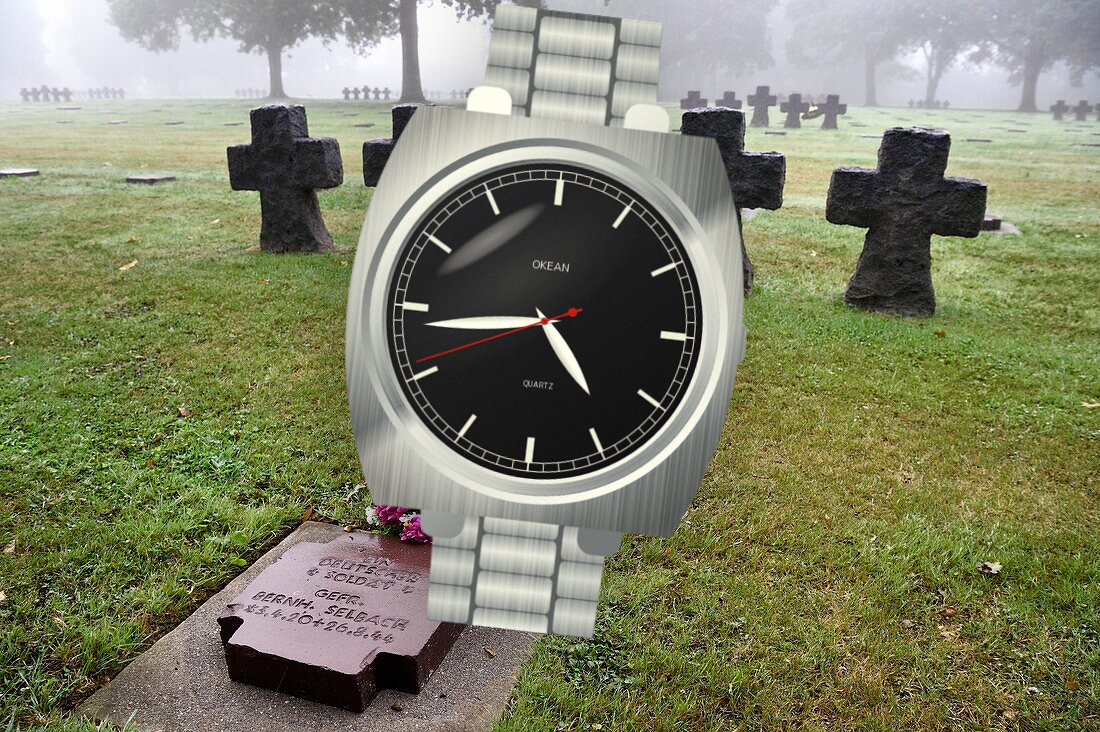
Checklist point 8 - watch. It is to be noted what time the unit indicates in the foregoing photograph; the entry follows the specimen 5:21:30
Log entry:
4:43:41
